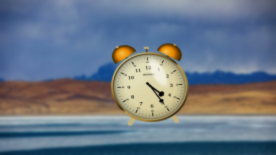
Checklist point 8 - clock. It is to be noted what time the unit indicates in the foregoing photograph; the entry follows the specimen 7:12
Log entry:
4:25
